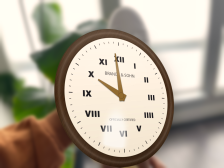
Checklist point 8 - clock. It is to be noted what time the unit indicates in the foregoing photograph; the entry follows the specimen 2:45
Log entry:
9:59
